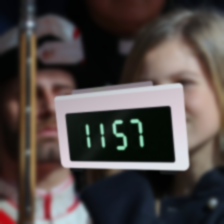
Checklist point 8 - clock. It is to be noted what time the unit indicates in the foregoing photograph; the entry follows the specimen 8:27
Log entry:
11:57
